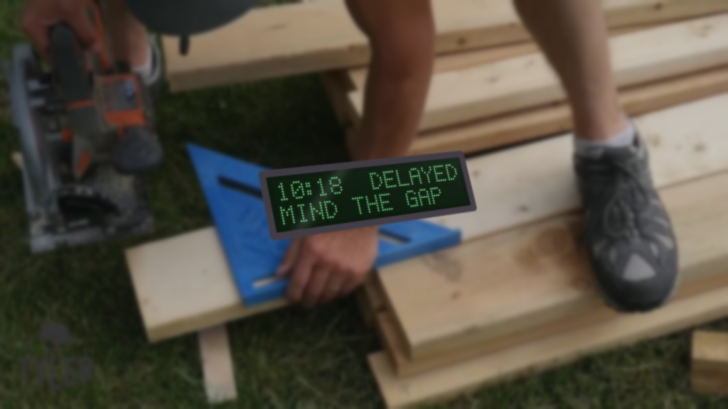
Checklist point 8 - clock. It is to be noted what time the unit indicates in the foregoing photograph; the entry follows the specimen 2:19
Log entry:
10:18
